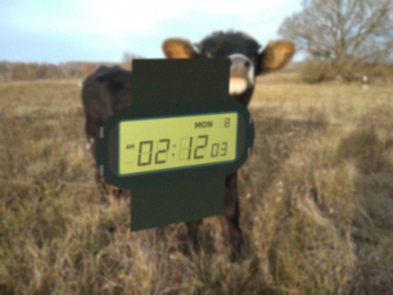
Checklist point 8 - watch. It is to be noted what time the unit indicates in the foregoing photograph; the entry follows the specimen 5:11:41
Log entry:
2:12:03
